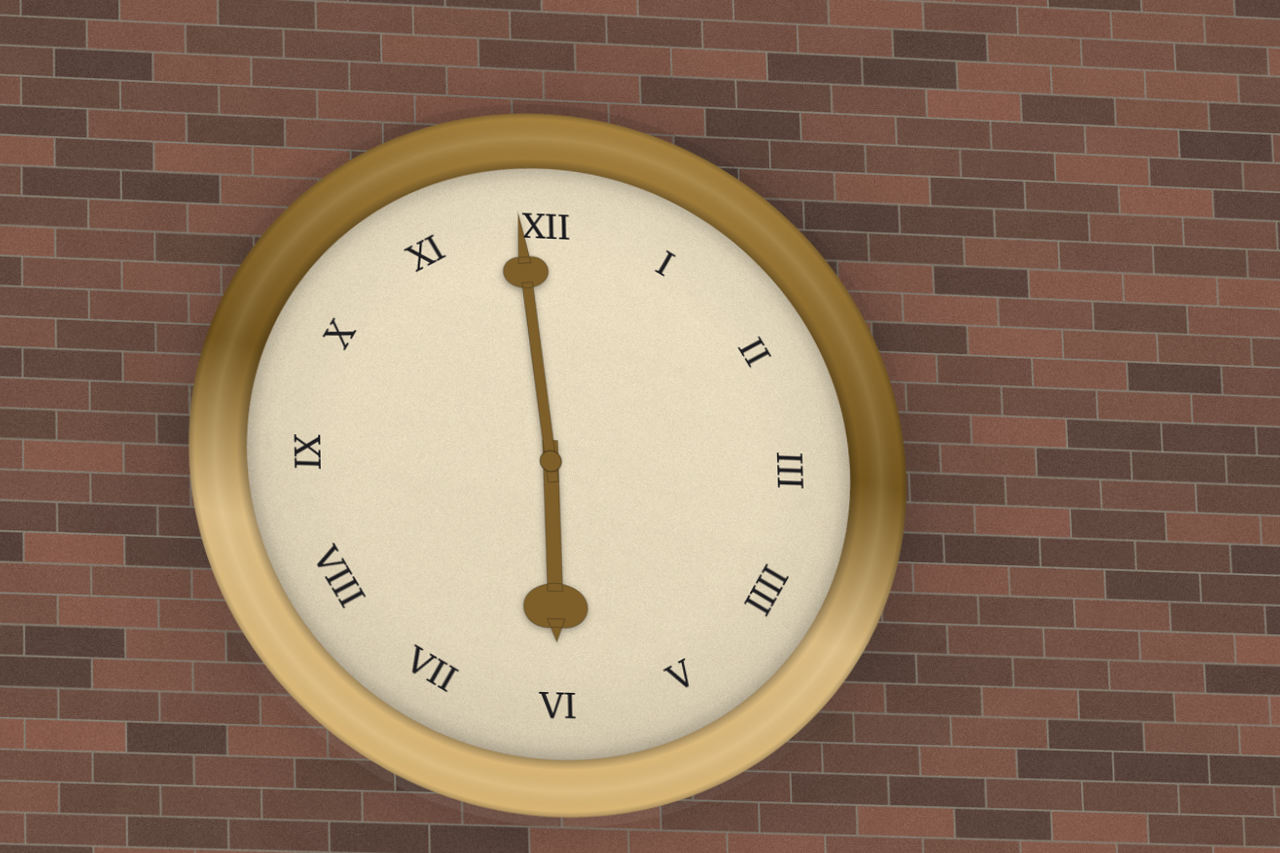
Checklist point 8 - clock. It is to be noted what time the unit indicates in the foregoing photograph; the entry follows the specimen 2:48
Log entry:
5:59
